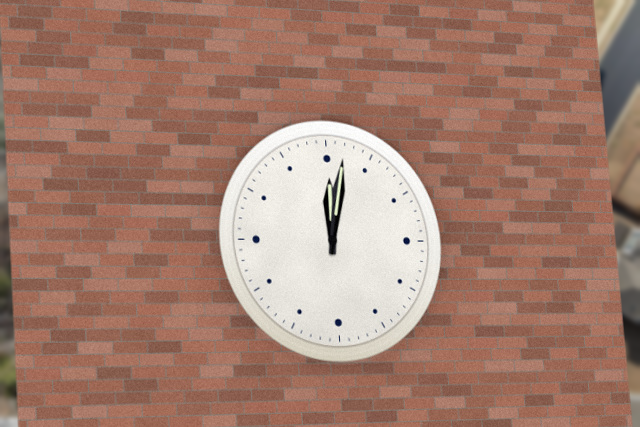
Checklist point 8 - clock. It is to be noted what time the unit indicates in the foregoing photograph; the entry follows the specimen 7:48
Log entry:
12:02
